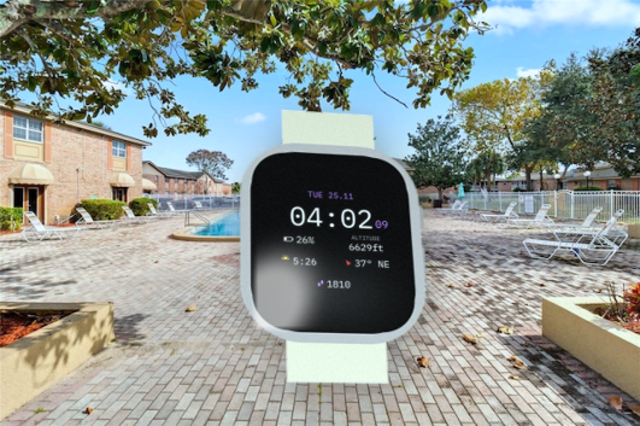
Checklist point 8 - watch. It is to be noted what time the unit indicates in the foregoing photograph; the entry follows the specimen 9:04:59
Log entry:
4:02:09
